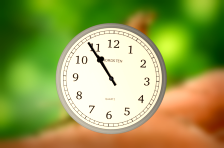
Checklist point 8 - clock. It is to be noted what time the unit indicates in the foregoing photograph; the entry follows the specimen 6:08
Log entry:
10:54
